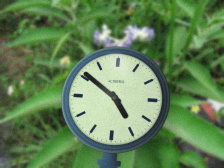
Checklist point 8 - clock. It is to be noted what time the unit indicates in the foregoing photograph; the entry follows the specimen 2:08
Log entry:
4:51
